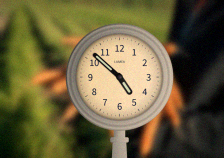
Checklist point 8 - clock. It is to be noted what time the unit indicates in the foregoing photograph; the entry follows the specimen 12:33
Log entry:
4:52
